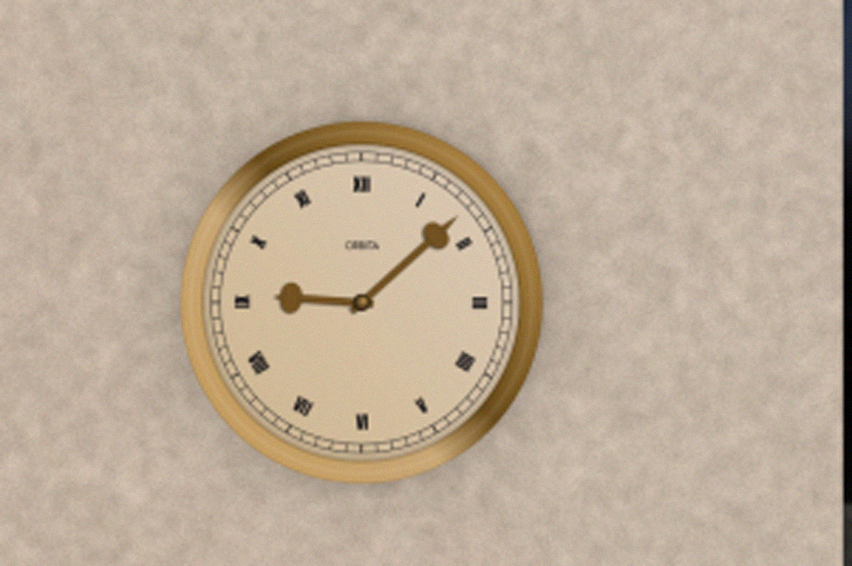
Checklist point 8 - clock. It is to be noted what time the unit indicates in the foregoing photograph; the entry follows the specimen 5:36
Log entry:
9:08
